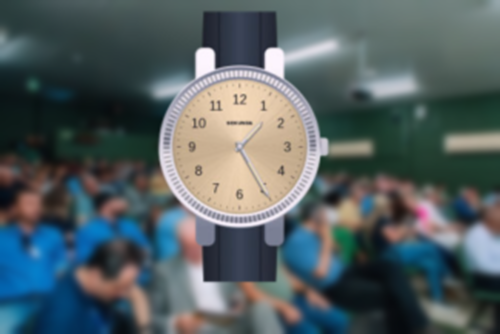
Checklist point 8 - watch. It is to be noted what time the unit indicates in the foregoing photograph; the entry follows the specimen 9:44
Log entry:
1:25
